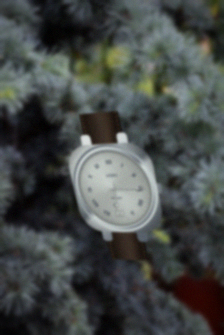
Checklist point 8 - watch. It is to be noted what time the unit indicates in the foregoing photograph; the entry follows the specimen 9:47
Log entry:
6:15
